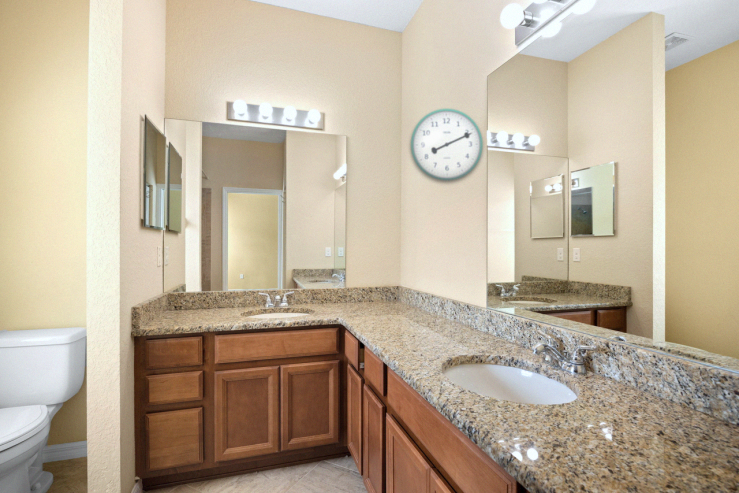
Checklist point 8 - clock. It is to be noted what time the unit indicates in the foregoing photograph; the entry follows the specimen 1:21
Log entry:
8:11
